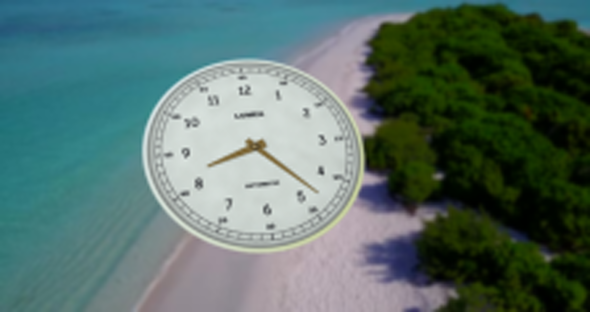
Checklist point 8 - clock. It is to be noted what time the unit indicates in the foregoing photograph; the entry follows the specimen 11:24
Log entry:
8:23
